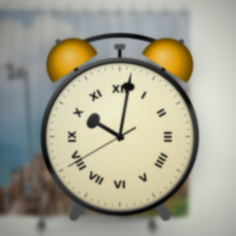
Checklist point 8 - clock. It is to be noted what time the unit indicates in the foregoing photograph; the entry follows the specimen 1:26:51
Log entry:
10:01:40
